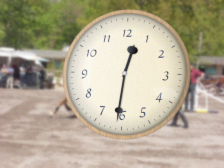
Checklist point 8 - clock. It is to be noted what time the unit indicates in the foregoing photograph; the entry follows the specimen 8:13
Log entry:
12:31
